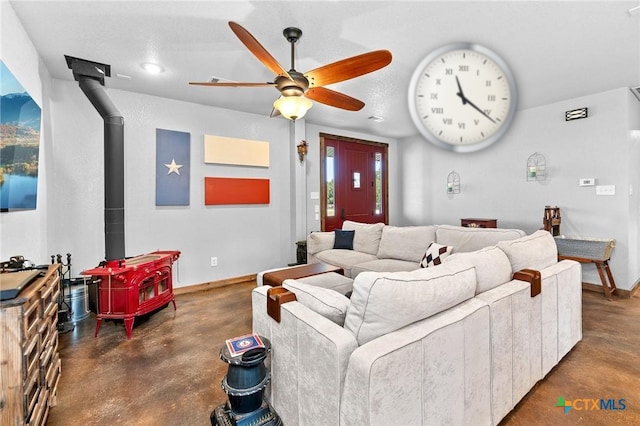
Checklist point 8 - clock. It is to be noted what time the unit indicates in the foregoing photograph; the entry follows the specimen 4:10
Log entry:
11:21
